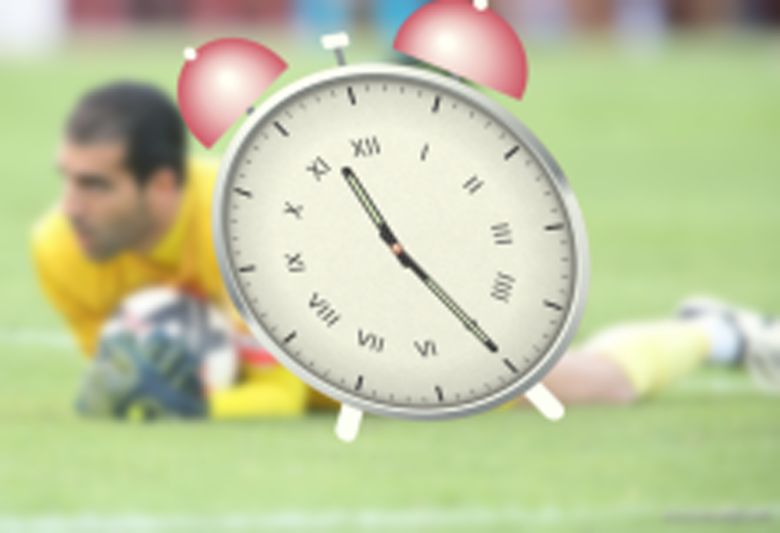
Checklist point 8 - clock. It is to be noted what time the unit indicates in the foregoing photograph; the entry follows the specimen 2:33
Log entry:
11:25
